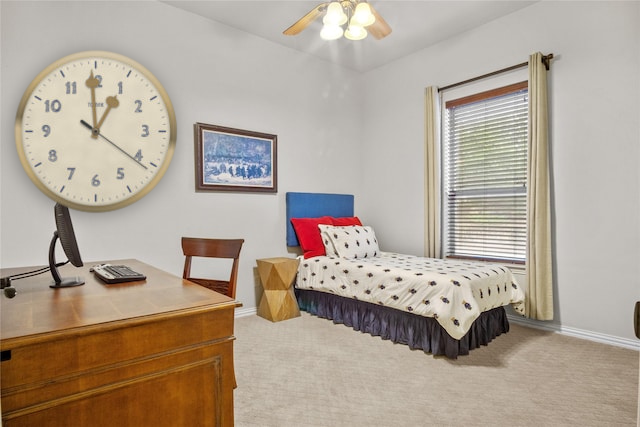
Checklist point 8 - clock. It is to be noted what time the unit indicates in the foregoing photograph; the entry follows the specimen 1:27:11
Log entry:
12:59:21
